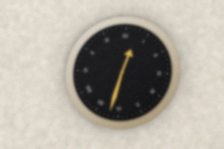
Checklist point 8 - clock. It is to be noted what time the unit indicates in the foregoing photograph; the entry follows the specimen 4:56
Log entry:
12:32
